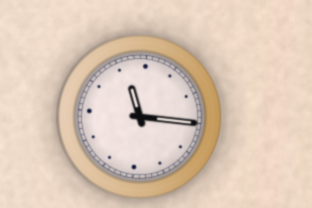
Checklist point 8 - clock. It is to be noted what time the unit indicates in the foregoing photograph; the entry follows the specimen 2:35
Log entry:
11:15
